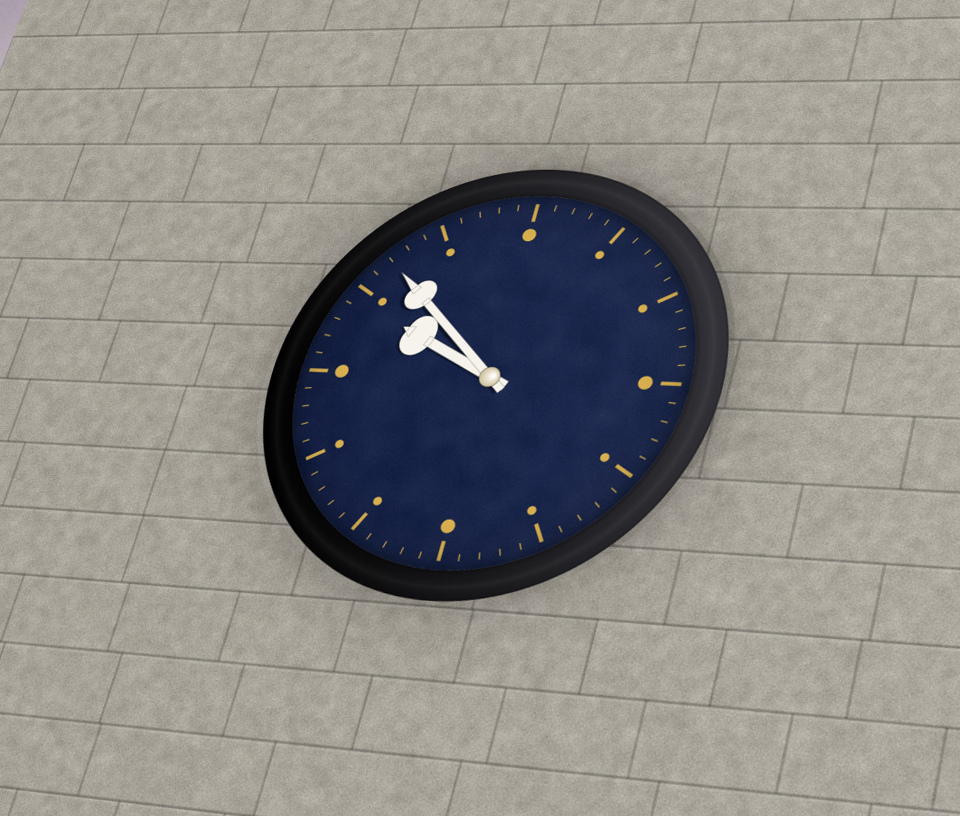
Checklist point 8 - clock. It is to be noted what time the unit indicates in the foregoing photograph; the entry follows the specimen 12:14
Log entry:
9:52
